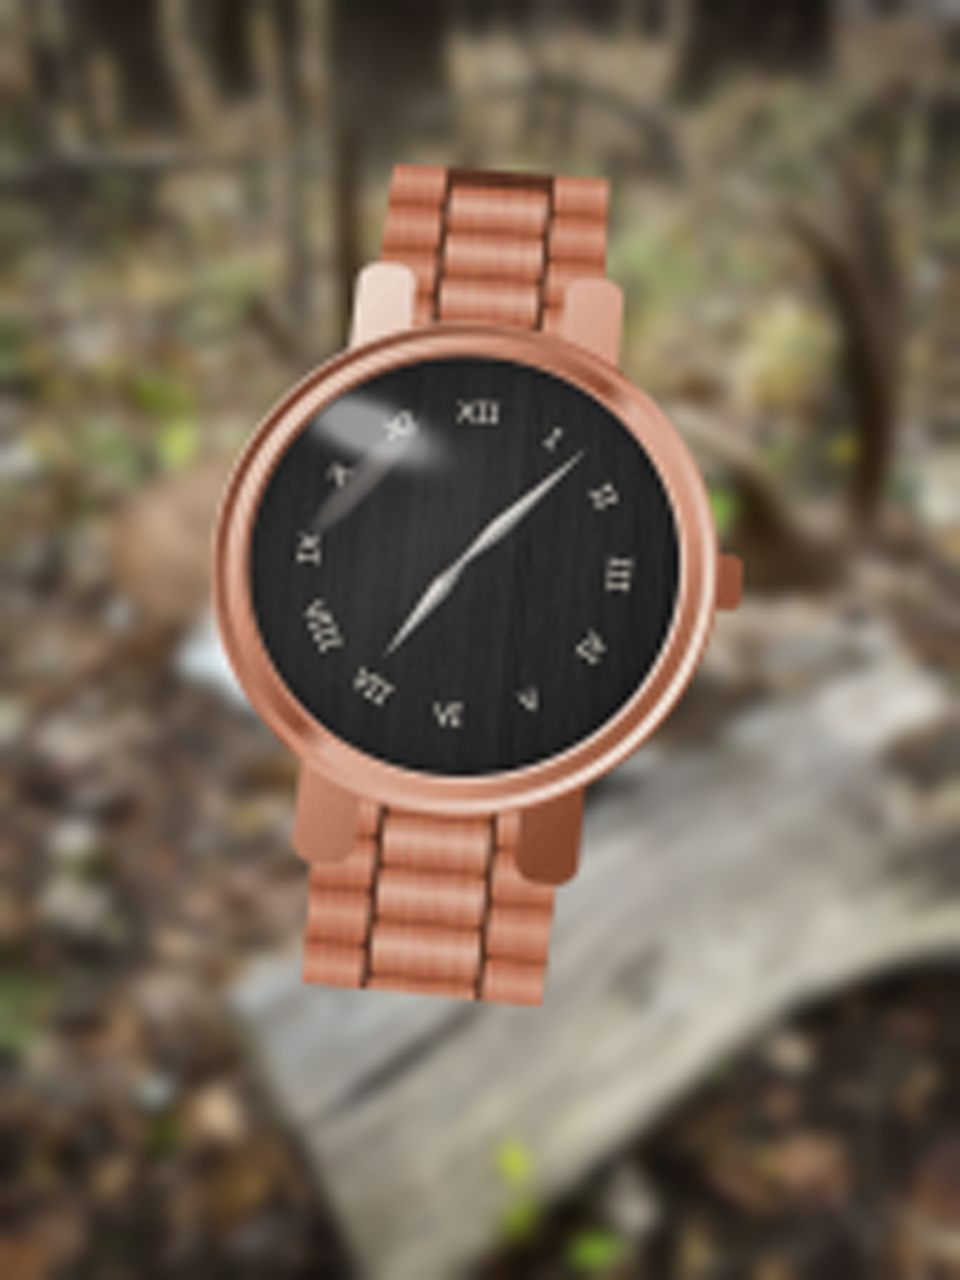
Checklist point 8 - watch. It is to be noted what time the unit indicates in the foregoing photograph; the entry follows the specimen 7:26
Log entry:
7:07
